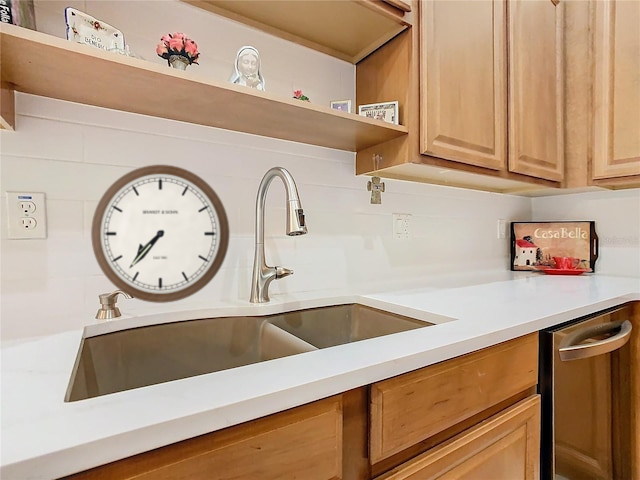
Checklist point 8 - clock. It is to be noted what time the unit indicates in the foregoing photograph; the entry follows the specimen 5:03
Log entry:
7:37
